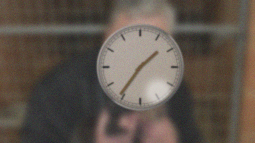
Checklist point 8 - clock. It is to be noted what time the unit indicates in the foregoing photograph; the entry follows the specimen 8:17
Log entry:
1:36
